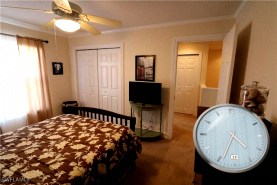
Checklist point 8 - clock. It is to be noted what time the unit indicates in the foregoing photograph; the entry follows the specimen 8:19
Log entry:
4:34
